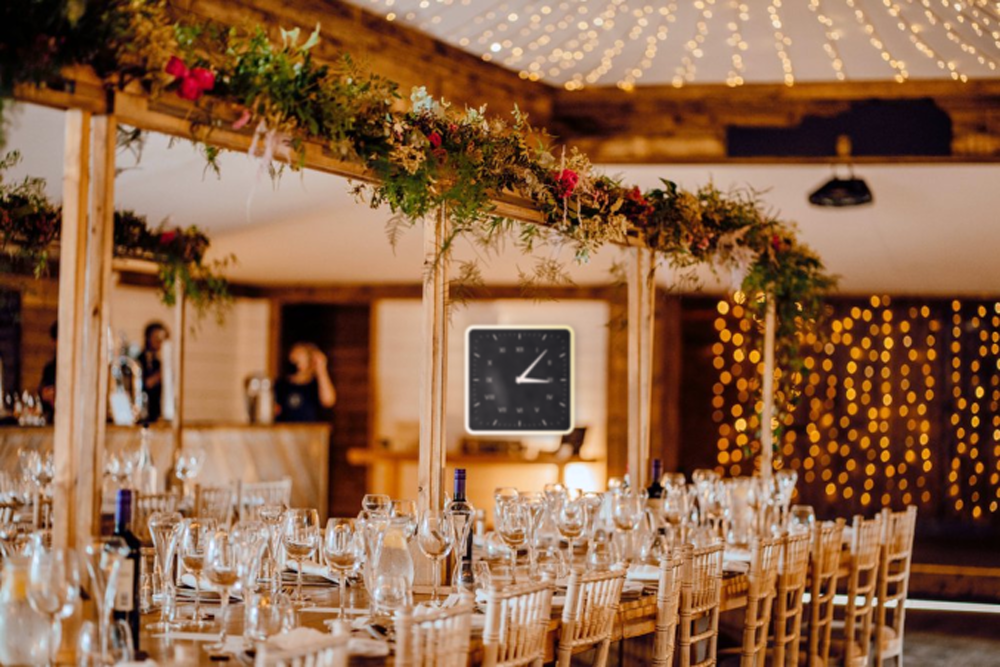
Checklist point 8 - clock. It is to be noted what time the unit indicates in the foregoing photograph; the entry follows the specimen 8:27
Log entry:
3:07
